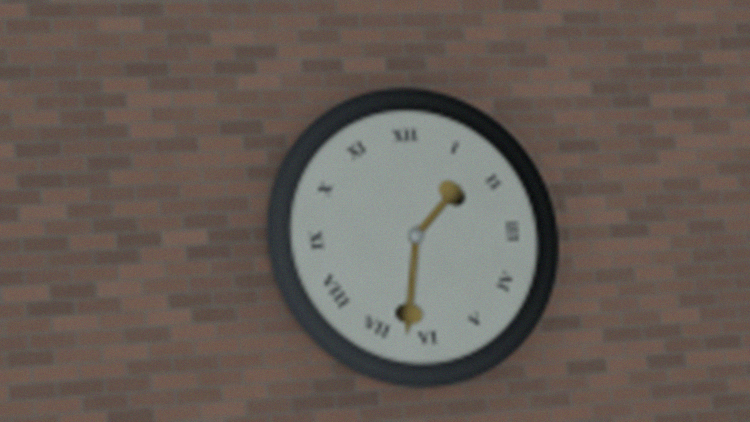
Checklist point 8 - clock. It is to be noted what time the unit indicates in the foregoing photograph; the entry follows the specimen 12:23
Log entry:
1:32
